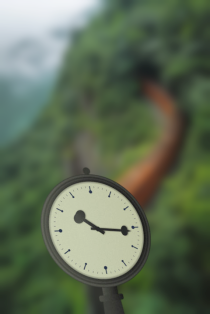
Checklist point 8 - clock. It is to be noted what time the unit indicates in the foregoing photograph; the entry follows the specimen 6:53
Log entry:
10:16
